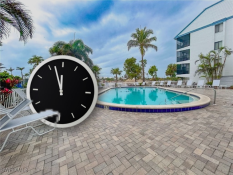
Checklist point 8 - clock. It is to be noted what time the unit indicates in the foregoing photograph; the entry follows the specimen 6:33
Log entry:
11:57
